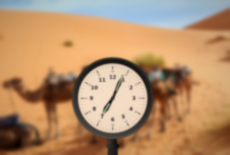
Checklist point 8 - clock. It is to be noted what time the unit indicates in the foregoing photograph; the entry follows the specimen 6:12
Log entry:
7:04
